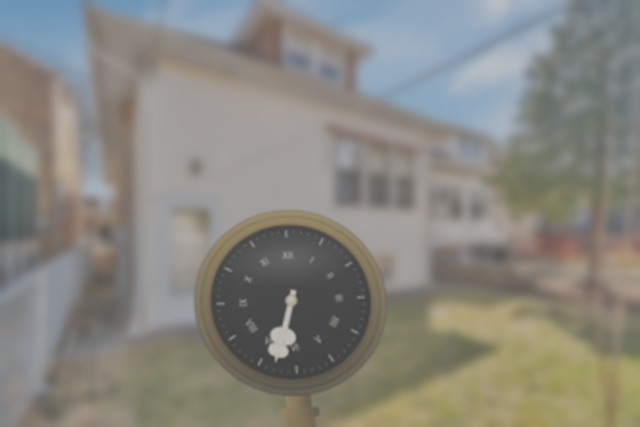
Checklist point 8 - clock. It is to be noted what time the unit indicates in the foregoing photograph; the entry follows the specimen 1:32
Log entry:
6:33
